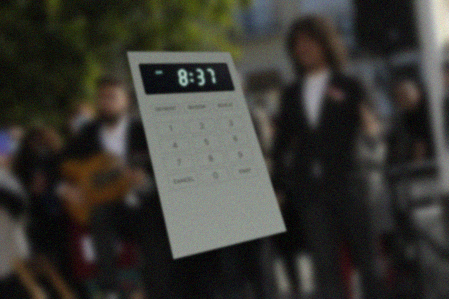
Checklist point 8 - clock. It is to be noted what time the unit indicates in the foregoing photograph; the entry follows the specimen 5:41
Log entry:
8:37
